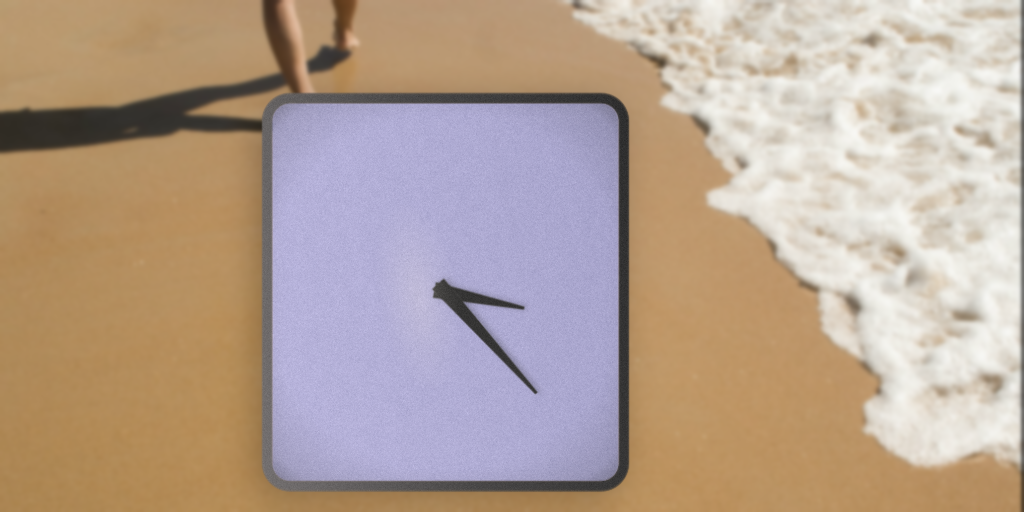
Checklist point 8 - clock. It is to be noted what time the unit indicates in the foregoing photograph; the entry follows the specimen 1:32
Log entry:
3:23
